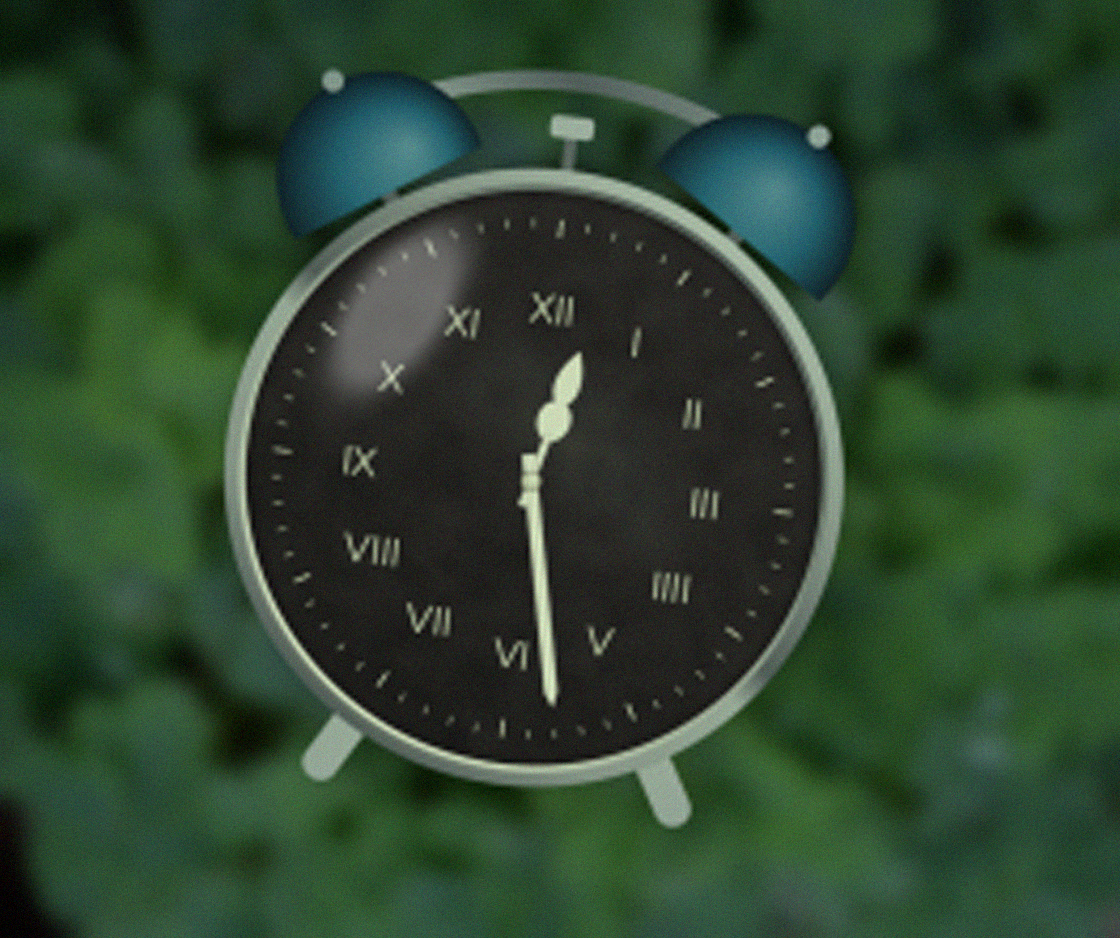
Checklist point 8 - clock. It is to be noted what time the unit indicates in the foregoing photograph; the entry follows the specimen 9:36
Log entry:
12:28
